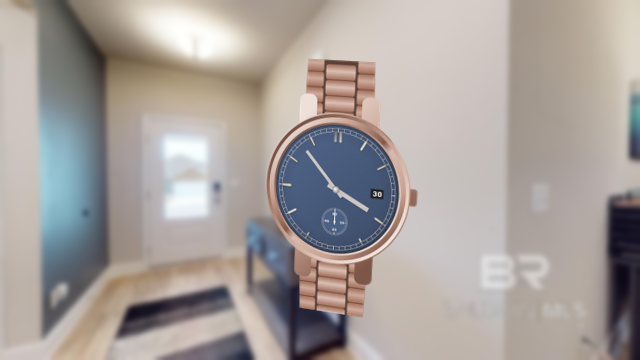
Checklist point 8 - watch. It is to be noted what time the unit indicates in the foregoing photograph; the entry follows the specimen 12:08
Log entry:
3:53
